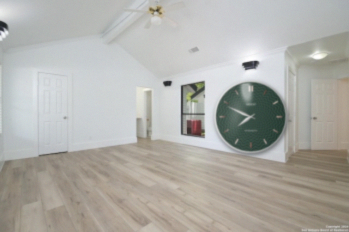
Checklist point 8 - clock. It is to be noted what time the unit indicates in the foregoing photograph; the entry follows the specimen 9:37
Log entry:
7:49
